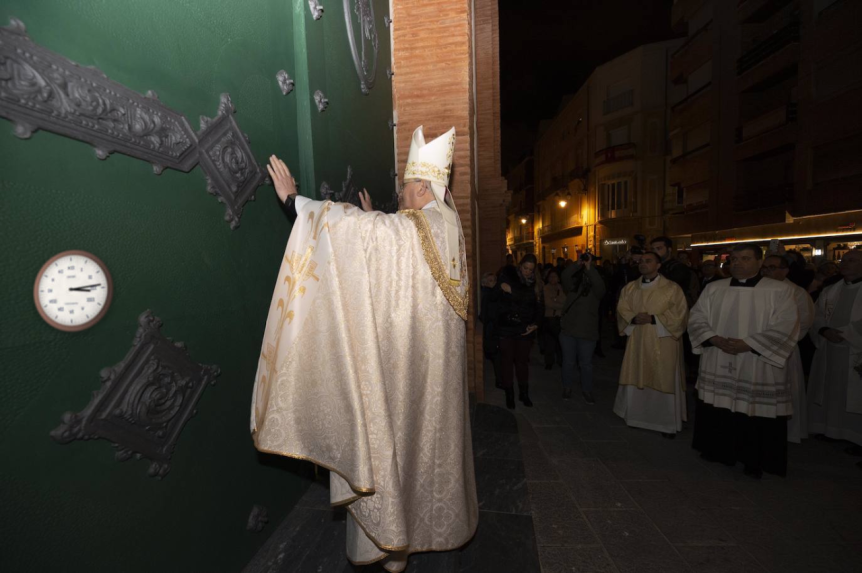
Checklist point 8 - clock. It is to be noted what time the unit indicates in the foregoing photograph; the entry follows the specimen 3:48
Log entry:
3:14
